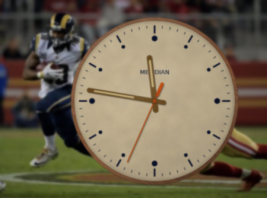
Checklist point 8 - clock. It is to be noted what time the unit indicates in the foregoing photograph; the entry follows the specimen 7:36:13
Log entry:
11:46:34
